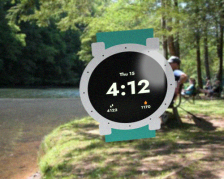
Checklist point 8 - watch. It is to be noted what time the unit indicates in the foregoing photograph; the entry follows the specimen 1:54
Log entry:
4:12
